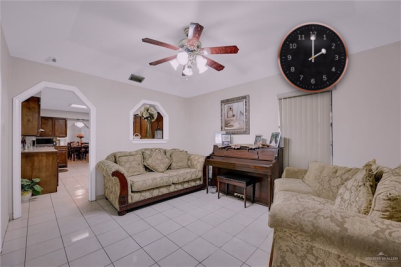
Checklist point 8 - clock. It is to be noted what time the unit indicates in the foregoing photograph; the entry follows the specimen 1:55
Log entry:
2:00
